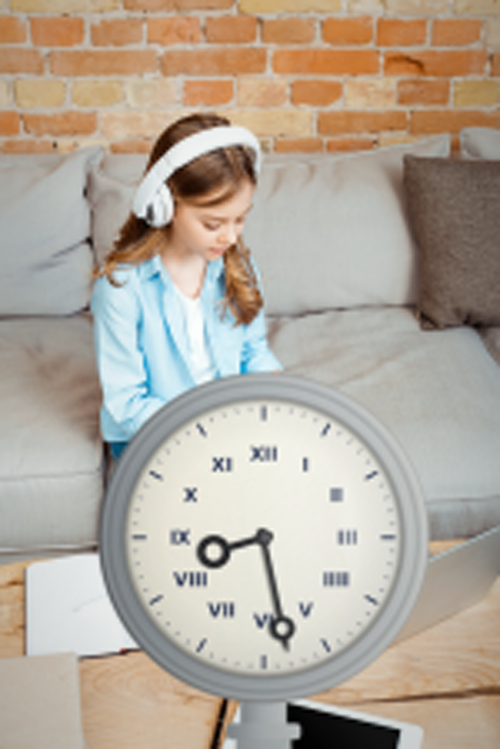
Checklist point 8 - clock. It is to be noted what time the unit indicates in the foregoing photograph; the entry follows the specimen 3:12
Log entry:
8:28
